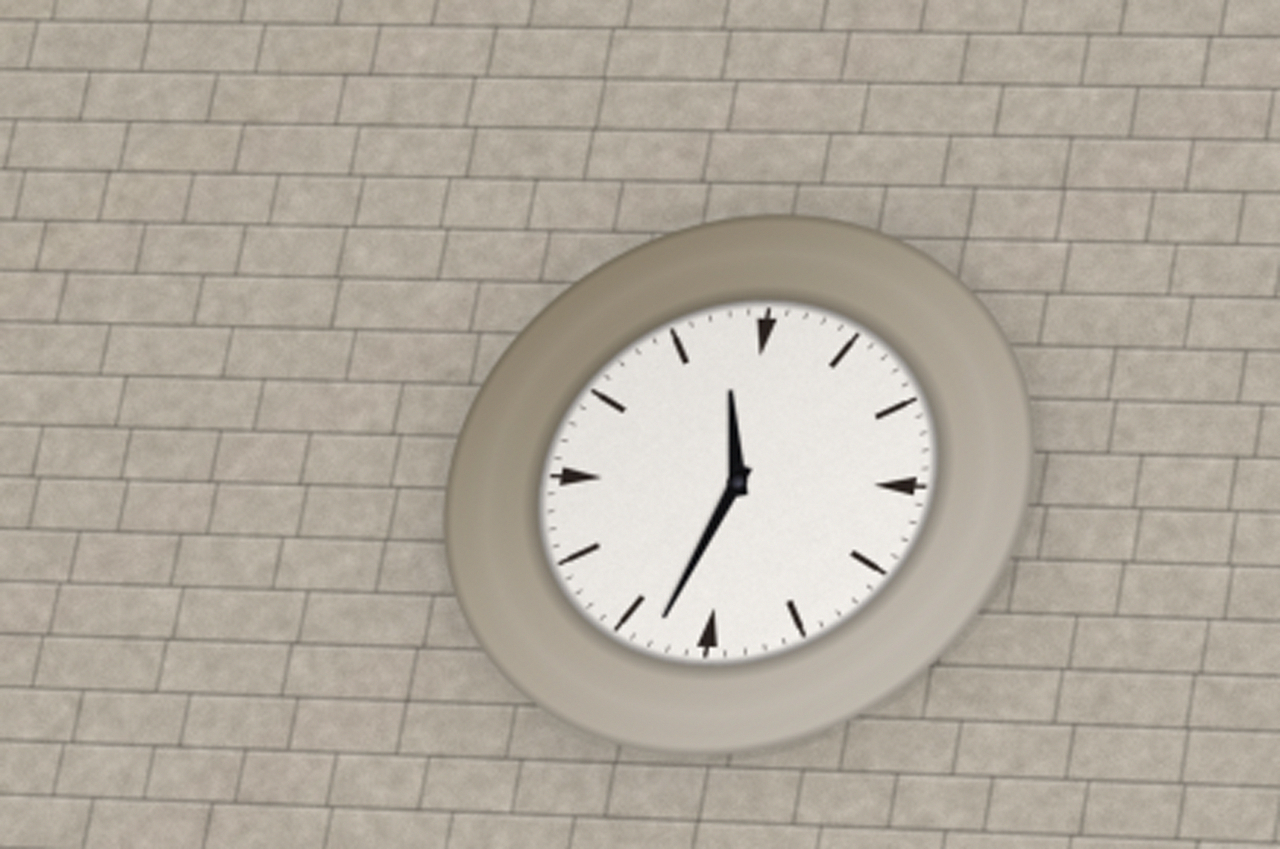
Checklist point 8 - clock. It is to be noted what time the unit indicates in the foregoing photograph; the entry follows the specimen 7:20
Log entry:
11:33
